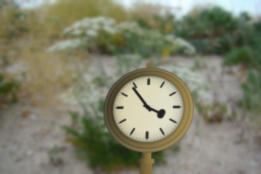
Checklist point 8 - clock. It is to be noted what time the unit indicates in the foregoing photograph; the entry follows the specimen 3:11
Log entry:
3:54
